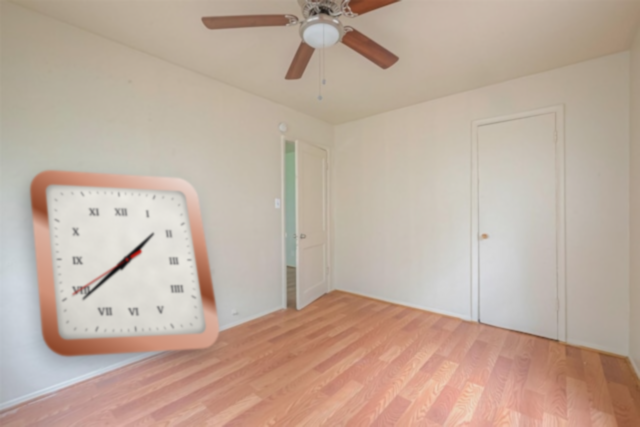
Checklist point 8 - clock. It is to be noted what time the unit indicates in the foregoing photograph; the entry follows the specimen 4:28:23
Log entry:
1:38:40
